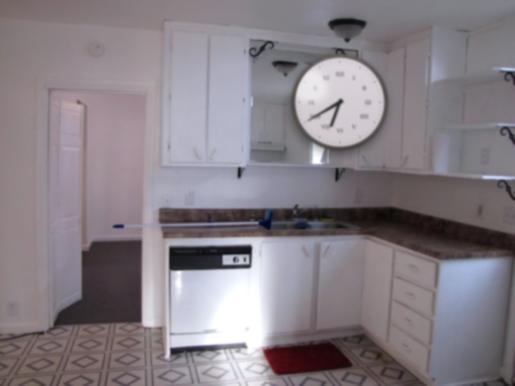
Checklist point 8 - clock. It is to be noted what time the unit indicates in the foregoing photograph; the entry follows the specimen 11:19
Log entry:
6:40
